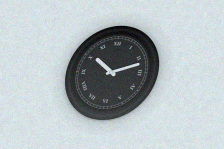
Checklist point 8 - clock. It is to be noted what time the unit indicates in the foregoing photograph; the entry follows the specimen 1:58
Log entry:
10:12
